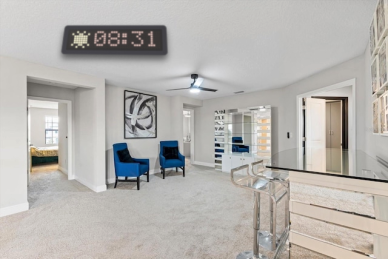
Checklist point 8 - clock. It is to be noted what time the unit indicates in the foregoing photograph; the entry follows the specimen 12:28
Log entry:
8:31
